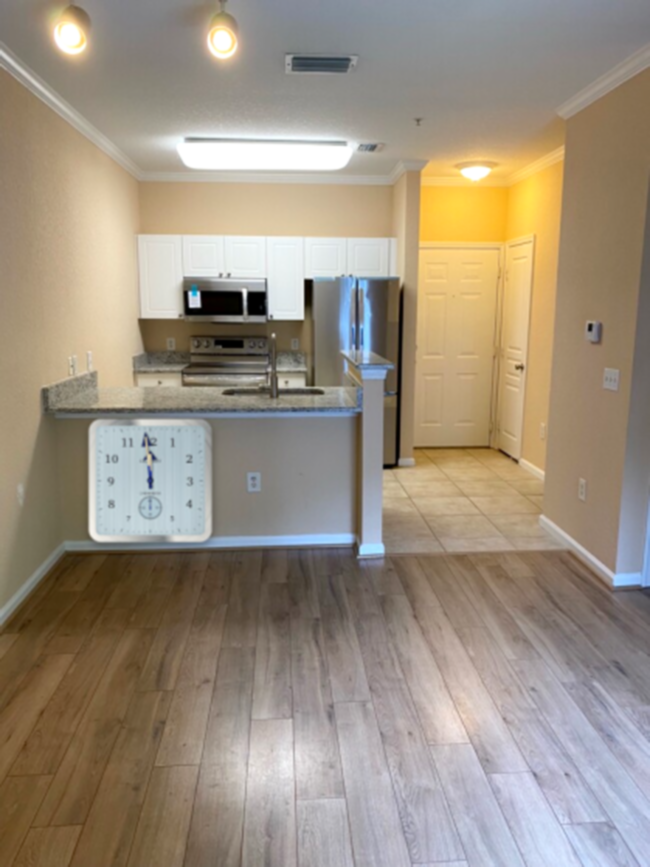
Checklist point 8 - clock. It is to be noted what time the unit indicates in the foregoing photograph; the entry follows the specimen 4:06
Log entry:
11:59
